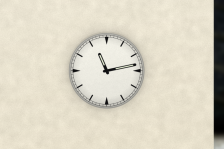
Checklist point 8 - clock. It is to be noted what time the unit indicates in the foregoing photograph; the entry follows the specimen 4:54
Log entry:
11:13
